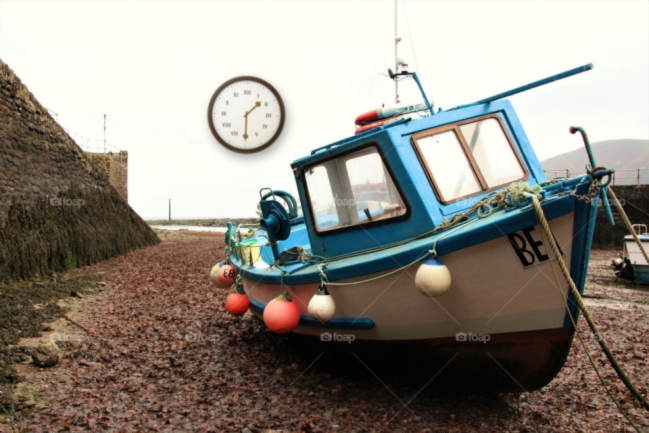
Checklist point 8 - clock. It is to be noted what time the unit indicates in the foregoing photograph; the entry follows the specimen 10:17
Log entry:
1:30
